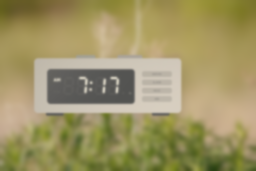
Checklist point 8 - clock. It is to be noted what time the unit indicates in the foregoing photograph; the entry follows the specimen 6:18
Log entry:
7:17
